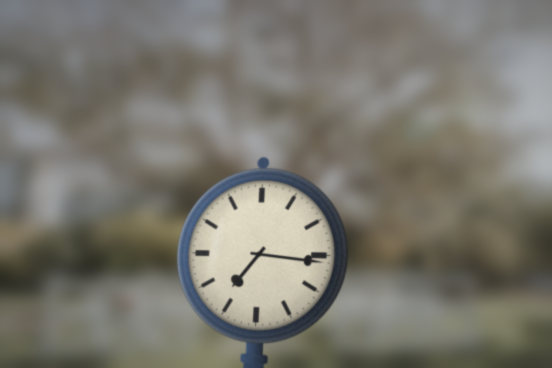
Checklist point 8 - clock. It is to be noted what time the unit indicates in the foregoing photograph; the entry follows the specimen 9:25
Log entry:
7:16
